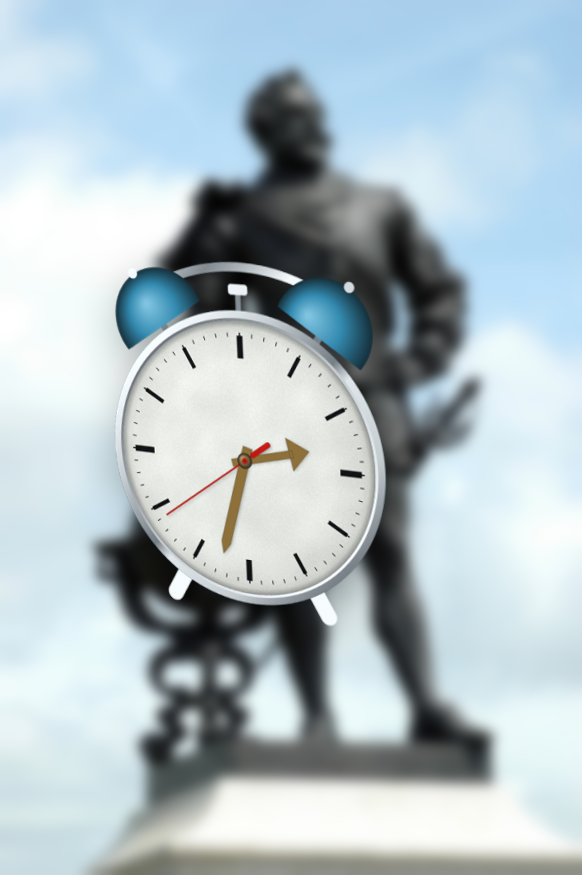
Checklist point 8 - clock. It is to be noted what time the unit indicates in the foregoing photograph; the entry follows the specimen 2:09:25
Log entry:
2:32:39
